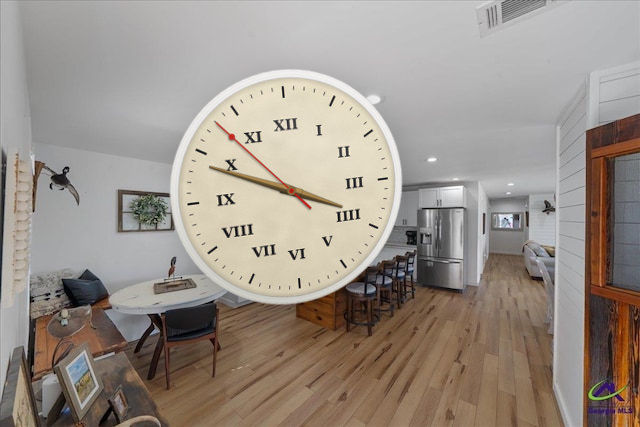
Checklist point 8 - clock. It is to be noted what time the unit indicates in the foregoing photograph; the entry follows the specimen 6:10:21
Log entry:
3:48:53
